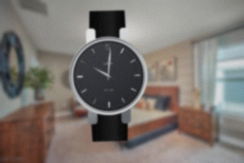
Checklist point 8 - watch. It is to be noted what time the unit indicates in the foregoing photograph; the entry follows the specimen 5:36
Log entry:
10:01
